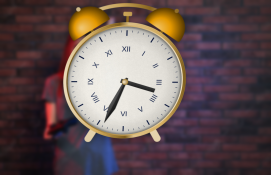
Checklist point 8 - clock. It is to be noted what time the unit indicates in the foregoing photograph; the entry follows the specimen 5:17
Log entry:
3:34
